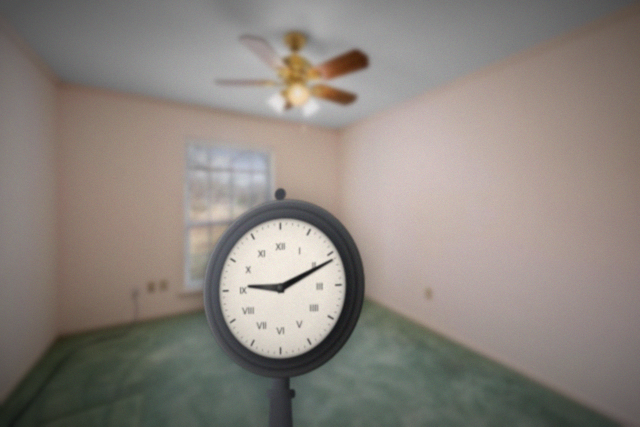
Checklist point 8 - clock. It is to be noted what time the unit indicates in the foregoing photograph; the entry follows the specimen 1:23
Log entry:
9:11
